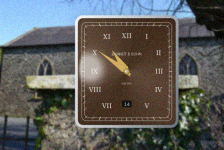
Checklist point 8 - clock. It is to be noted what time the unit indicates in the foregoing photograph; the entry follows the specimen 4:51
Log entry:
10:51
